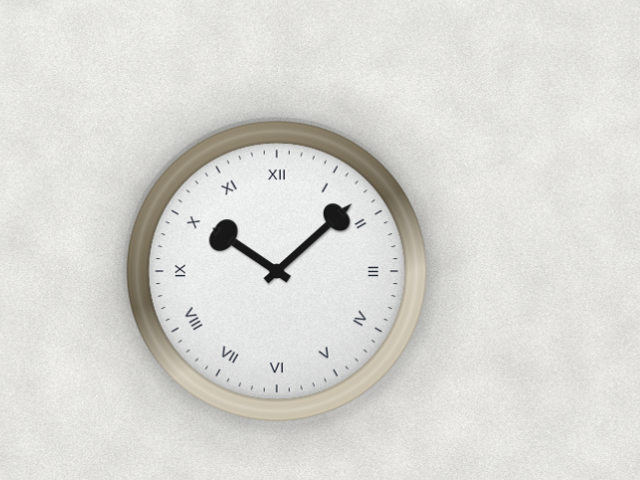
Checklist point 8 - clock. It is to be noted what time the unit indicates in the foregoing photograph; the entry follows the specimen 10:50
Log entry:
10:08
